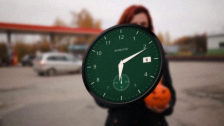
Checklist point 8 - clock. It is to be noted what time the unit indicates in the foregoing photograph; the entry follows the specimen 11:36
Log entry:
6:11
